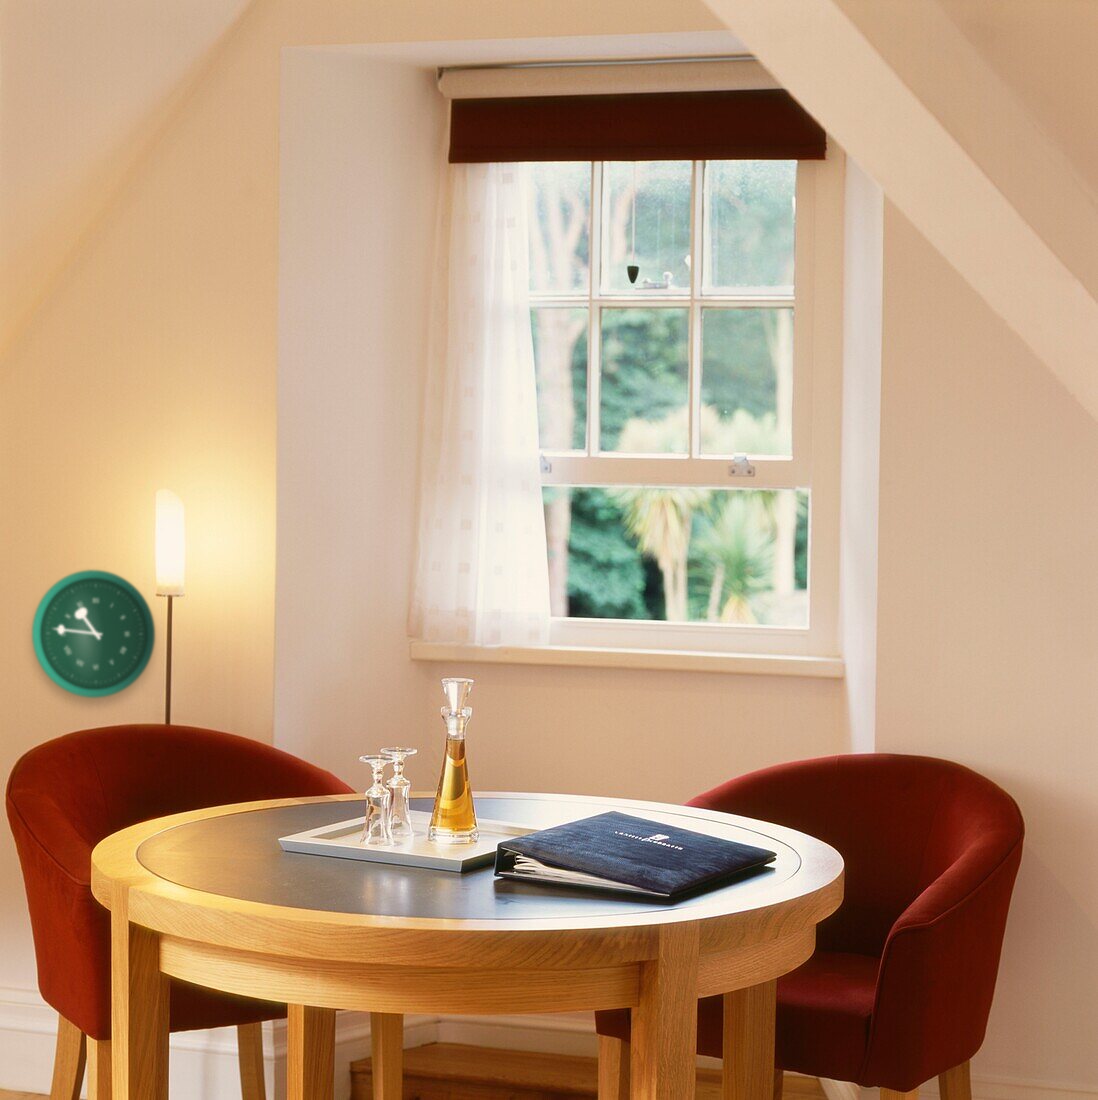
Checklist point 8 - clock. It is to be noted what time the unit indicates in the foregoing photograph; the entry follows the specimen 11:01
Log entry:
10:46
